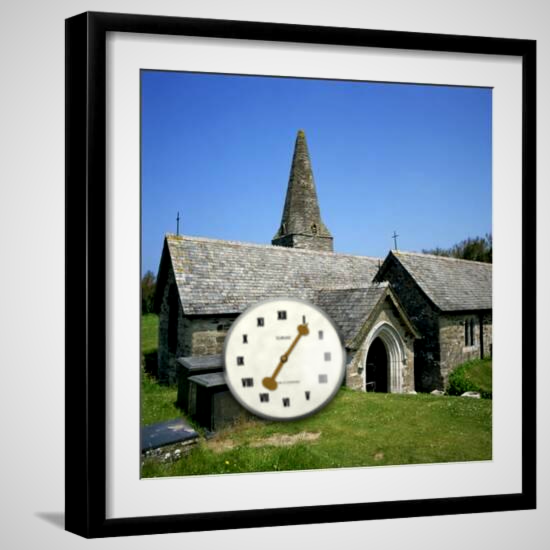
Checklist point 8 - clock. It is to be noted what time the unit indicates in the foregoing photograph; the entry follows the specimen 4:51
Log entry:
7:06
